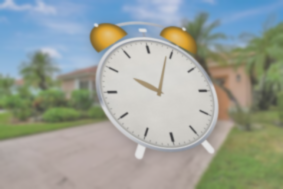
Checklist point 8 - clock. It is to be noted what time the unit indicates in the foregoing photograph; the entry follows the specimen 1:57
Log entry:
10:04
